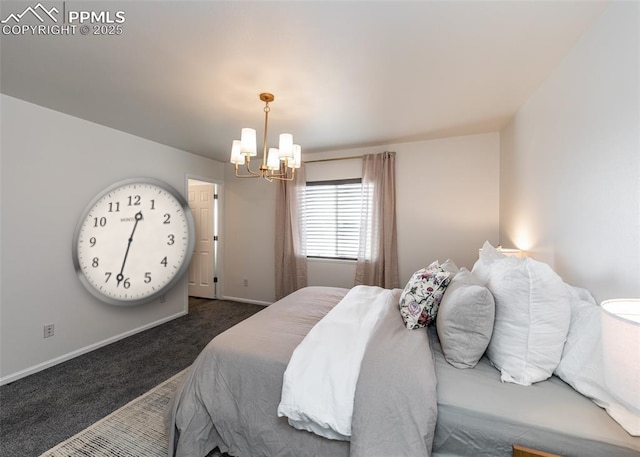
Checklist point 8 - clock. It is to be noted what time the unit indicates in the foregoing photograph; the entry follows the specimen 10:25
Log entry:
12:32
